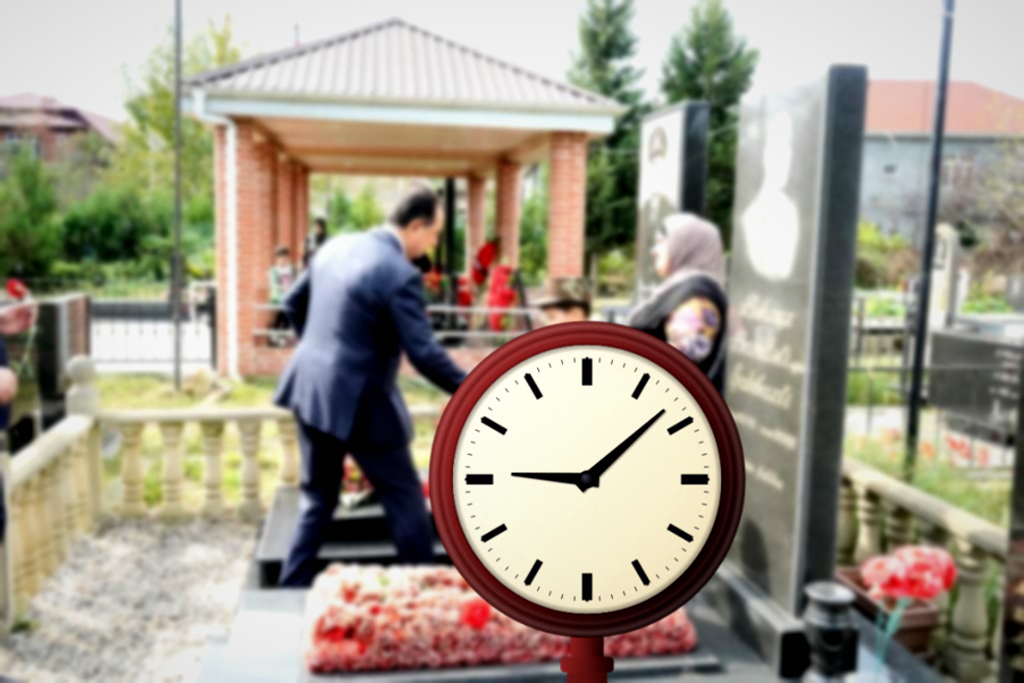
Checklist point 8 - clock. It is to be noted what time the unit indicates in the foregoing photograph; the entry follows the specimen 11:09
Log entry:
9:08
